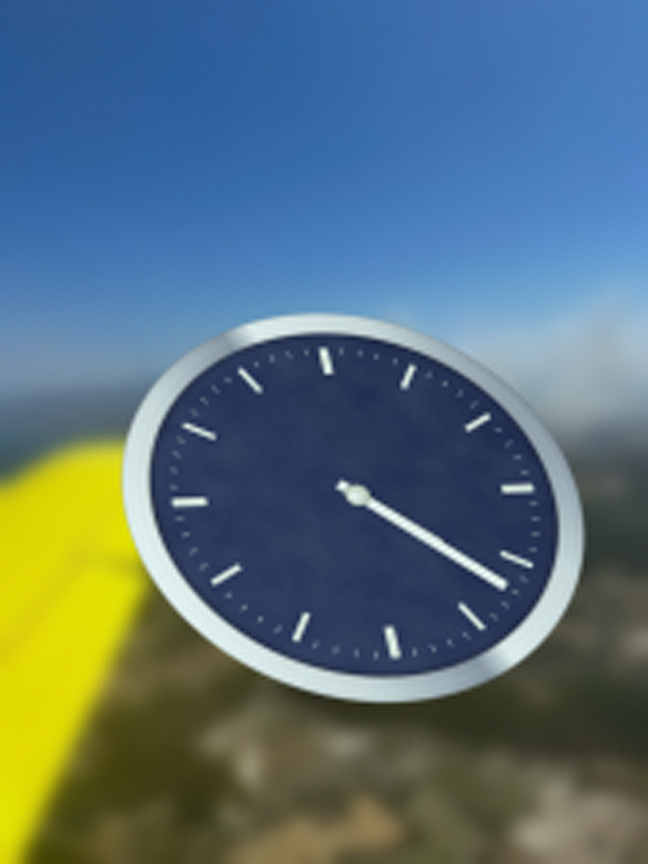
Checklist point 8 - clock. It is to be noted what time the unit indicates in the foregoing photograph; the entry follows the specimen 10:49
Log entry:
4:22
